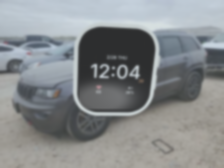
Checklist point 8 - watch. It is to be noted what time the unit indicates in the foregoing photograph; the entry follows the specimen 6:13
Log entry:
12:04
